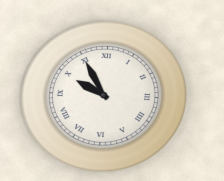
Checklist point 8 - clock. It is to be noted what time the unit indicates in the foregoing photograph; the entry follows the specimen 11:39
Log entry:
9:55
